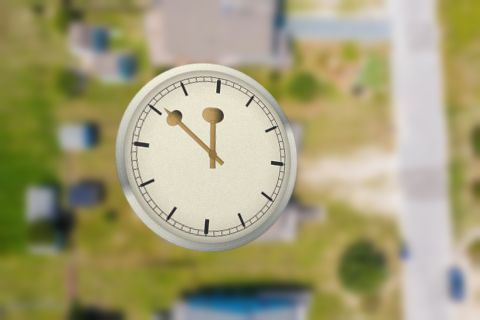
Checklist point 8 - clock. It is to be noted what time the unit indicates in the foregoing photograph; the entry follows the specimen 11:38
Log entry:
11:51
